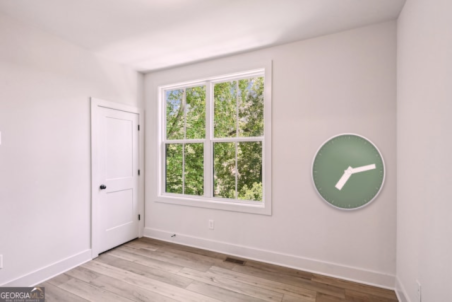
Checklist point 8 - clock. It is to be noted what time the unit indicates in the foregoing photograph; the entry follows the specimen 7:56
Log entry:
7:13
